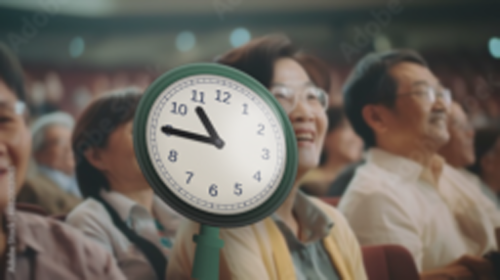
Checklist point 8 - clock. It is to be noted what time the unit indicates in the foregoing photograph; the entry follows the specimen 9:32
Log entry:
10:45
